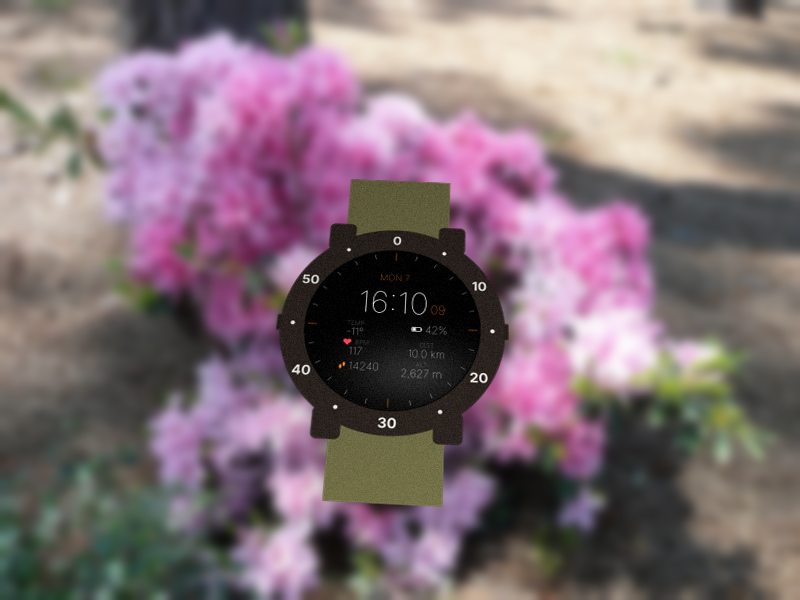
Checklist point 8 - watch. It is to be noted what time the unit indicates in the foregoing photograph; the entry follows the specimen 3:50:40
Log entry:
16:10:09
